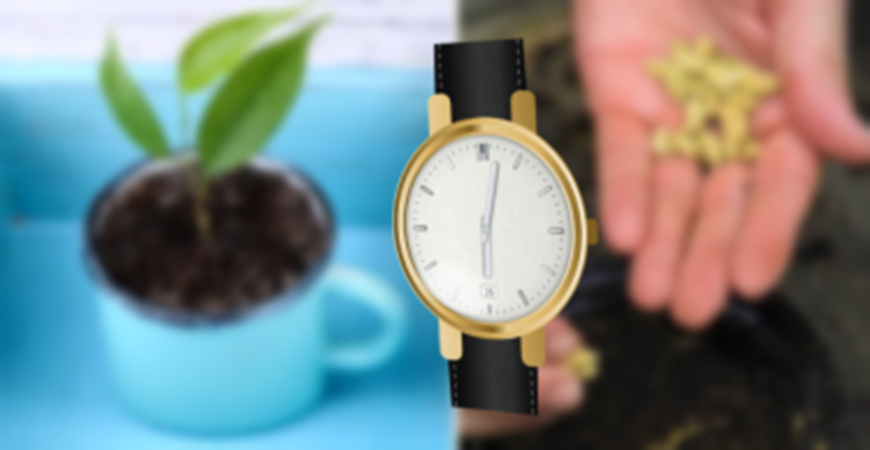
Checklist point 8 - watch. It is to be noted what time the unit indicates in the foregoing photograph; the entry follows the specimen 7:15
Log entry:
6:02
